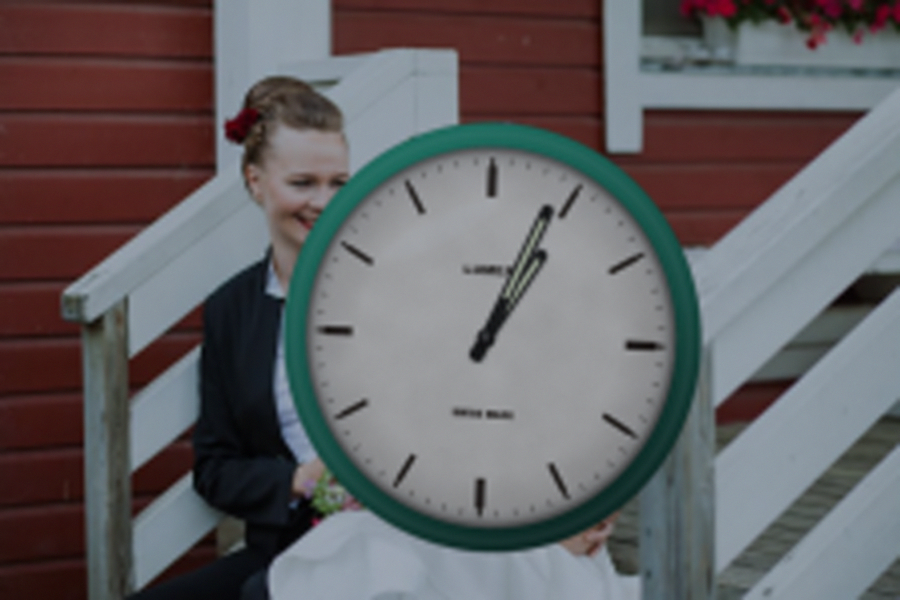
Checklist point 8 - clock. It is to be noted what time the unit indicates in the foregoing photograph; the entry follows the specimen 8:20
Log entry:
1:04
